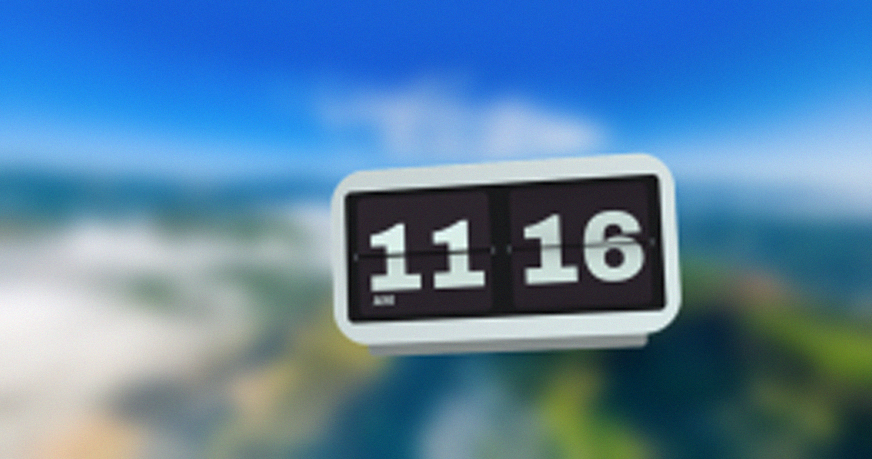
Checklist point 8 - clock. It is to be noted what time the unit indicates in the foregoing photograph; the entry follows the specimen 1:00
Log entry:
11:16
